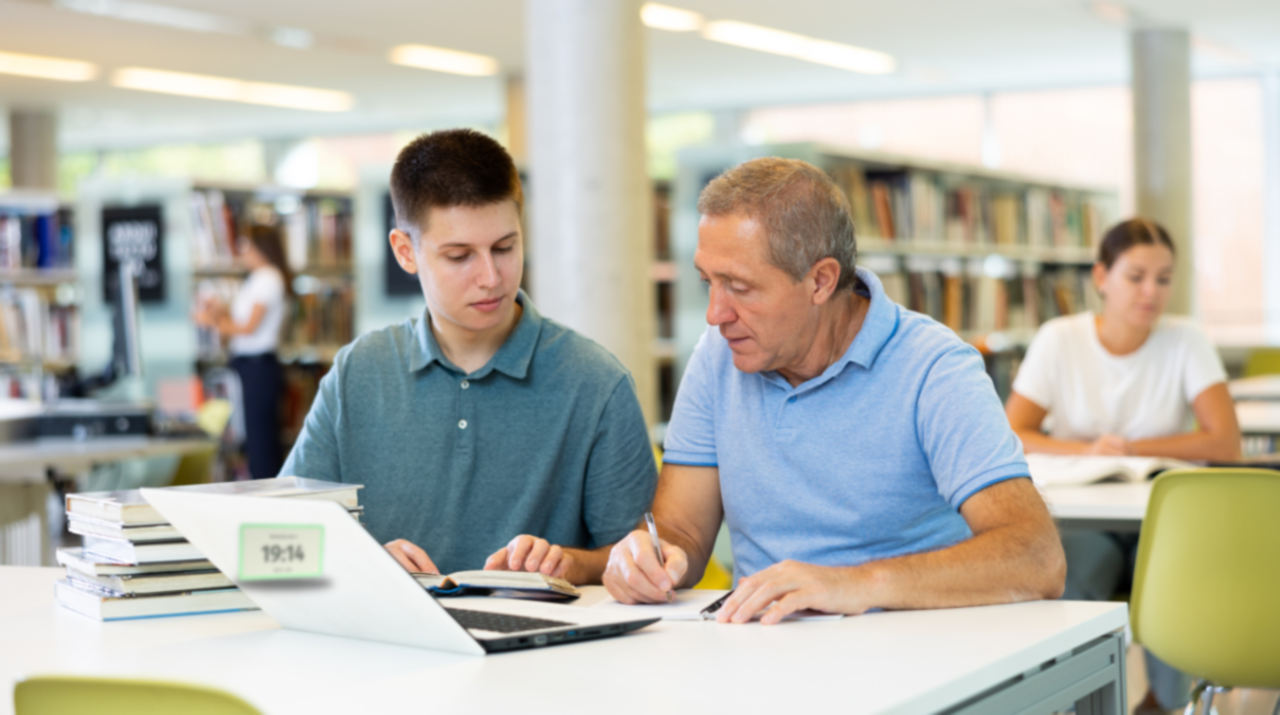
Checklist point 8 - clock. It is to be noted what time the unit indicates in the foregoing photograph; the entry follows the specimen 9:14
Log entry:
19:14
